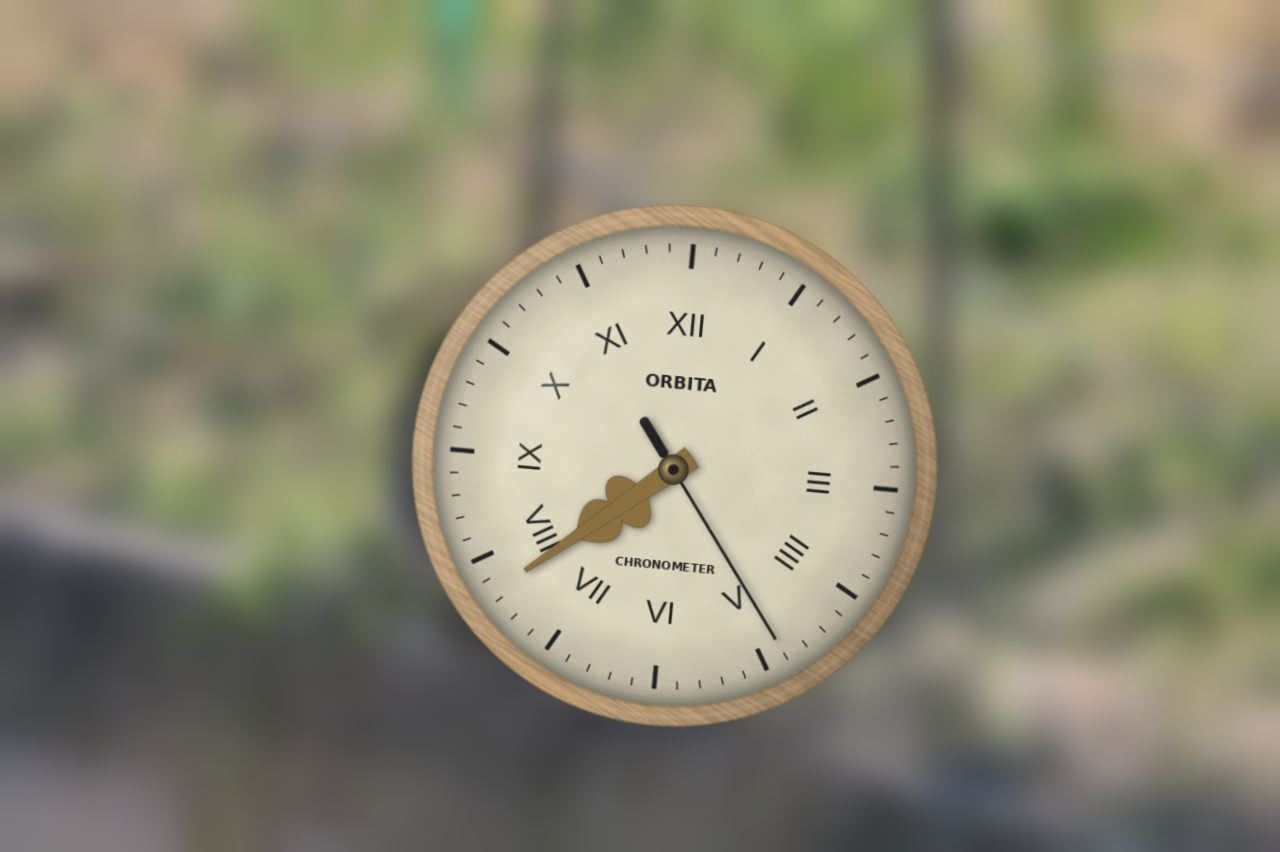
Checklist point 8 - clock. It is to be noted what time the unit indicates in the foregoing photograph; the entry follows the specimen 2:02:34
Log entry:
7:38:24
